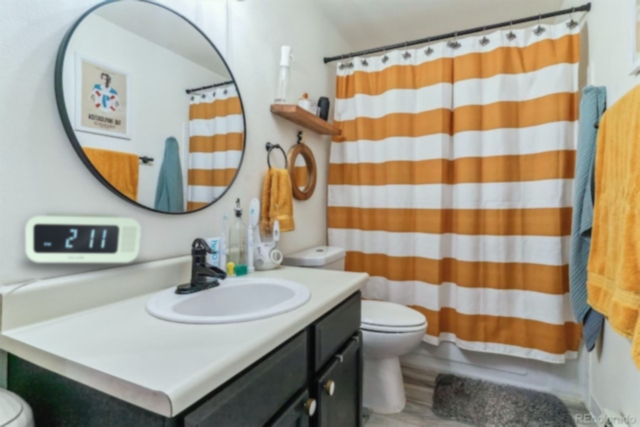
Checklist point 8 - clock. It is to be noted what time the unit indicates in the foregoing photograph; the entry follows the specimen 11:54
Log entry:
2:11
